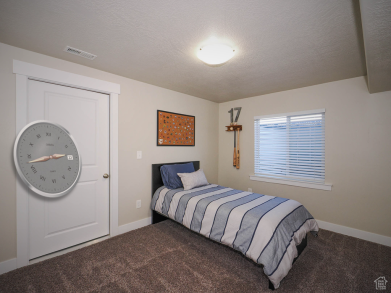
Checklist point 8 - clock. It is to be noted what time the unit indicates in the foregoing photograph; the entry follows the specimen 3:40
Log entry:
2:43
